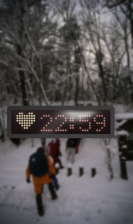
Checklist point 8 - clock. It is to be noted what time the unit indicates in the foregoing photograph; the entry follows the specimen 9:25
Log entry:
22:59
